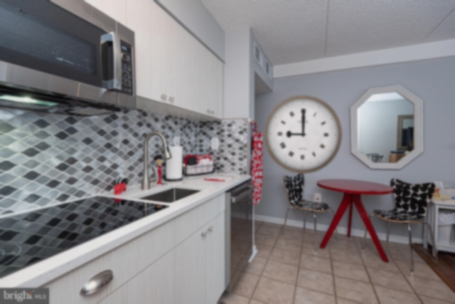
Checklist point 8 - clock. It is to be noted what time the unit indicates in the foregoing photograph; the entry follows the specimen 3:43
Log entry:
9:00
